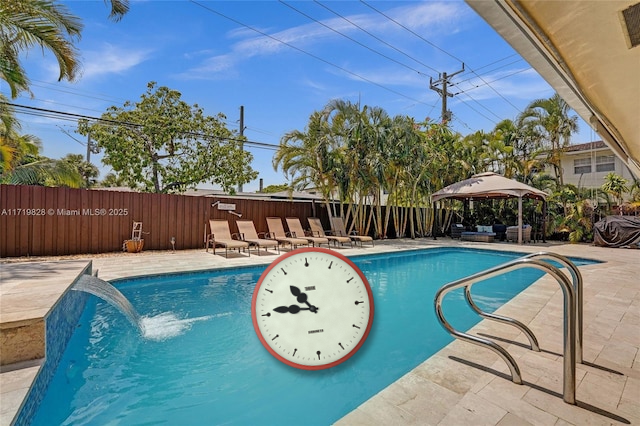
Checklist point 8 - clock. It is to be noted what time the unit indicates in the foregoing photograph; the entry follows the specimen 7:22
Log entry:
10:46
